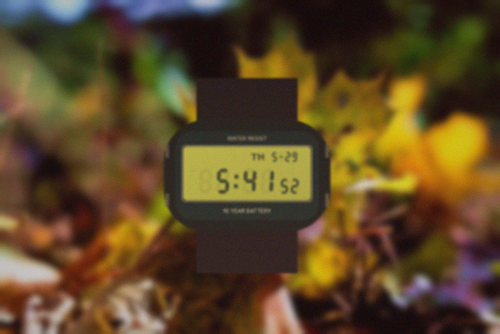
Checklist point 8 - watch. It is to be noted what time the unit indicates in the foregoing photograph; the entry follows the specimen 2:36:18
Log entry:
5:41:52
